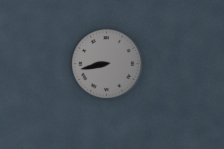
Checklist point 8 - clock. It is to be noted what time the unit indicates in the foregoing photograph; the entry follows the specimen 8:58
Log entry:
8:43
